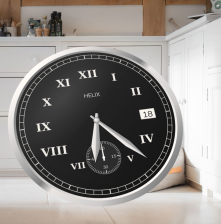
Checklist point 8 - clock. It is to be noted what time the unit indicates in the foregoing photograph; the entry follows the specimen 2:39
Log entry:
6:23
